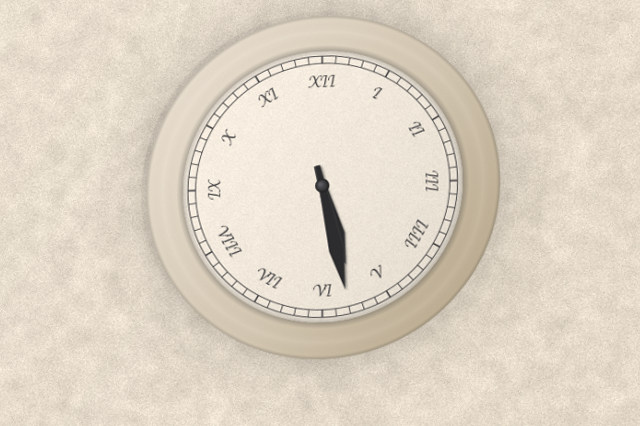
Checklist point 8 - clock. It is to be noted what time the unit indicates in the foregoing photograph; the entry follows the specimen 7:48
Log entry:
5:28
